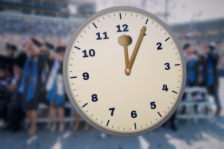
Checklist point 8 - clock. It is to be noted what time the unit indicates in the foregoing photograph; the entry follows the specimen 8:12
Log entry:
12:05
